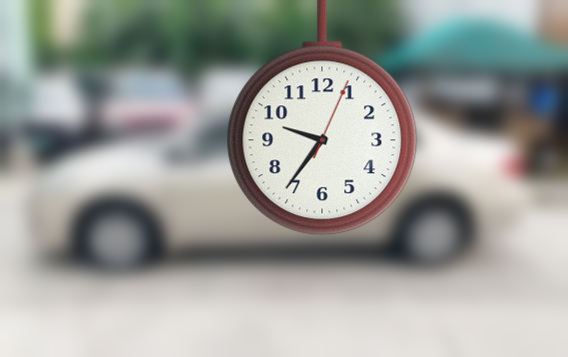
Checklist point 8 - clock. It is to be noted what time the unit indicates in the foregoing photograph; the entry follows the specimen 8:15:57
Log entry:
9:36:04
